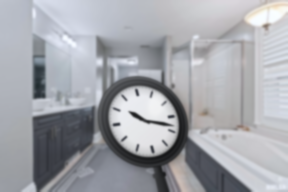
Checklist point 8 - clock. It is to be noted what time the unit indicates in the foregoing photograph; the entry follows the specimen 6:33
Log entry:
10:18
